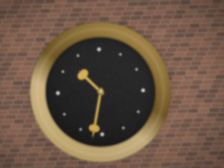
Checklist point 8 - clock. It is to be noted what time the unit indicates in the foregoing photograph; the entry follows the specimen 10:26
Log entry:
10:32
